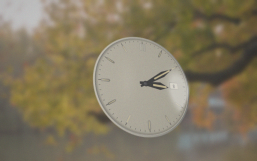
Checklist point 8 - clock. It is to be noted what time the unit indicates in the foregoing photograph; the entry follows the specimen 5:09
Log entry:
3:10
